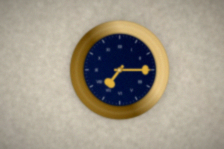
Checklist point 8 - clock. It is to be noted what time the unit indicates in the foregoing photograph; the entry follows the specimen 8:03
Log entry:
7:15
